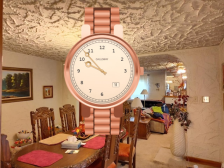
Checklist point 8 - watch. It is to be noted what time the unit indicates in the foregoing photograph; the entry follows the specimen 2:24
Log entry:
9:53
